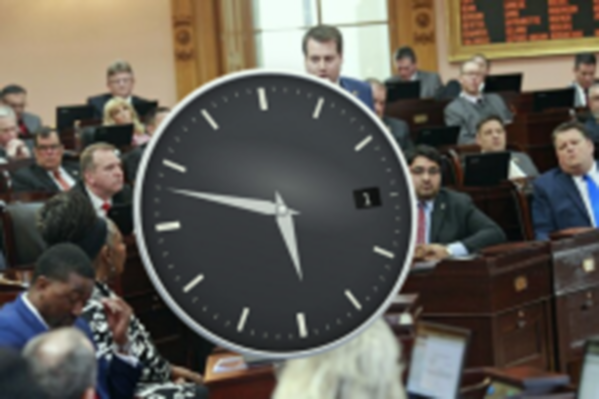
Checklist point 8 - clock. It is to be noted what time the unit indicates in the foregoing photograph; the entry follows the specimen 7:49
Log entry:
5:48
